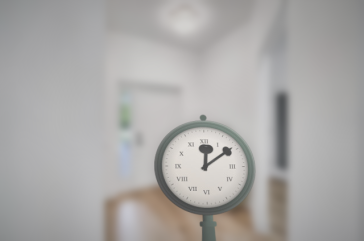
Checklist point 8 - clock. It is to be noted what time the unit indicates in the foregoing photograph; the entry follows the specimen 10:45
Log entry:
12:09
